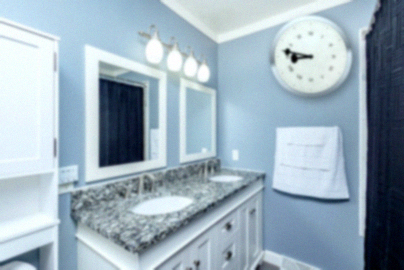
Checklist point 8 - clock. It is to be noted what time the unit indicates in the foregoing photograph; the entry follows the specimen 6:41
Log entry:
8:47
